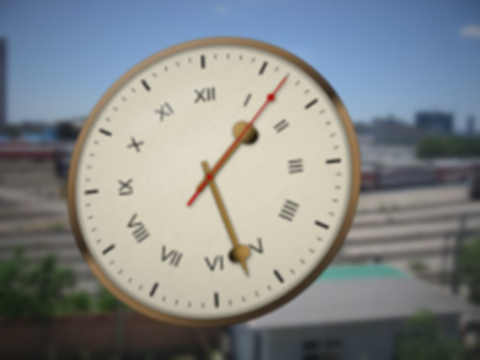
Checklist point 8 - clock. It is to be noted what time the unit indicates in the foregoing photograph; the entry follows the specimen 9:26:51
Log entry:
1:27:07
